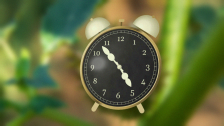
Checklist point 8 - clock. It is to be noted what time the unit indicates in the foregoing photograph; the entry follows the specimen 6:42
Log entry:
4:53
